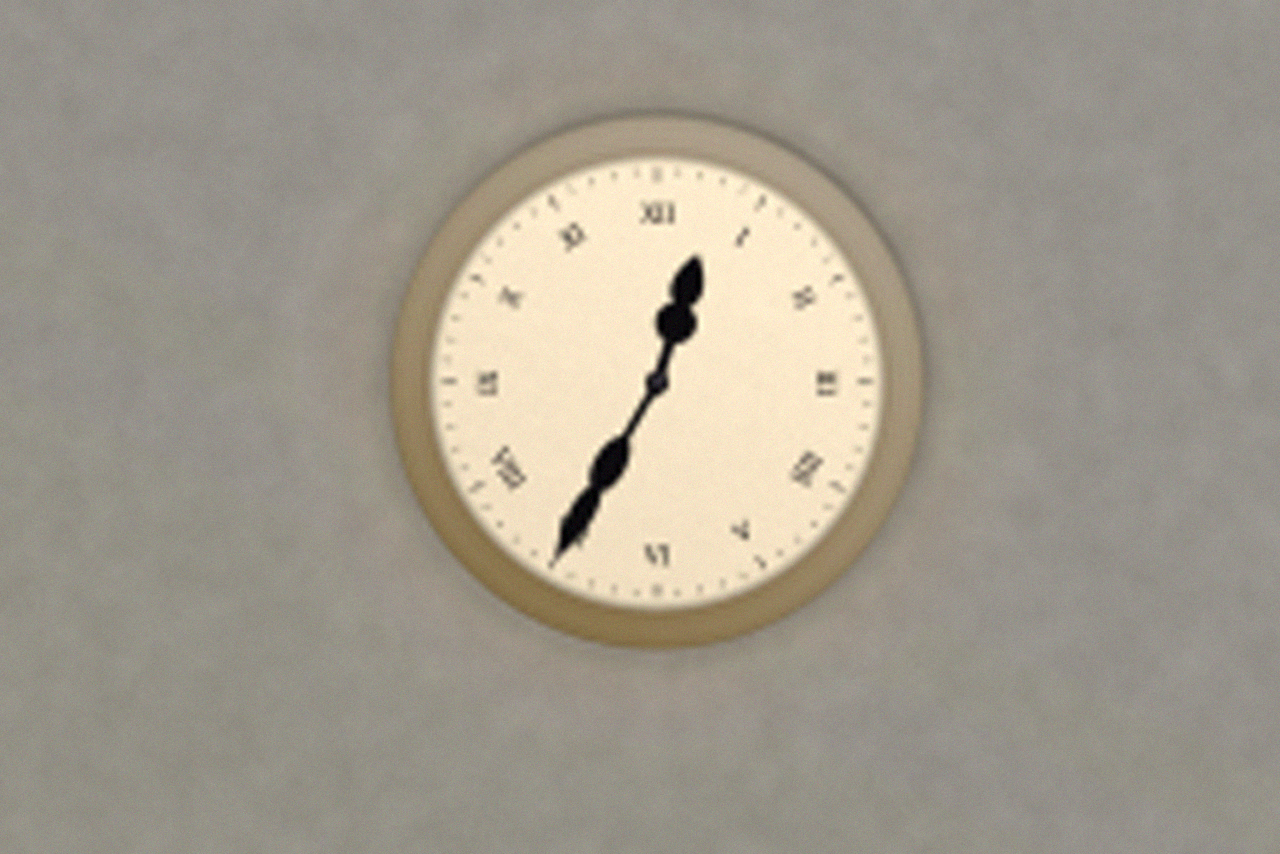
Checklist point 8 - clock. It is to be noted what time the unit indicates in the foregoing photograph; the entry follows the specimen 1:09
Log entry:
12:35
